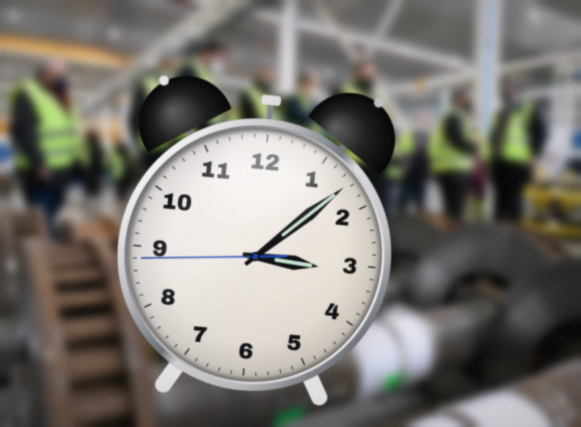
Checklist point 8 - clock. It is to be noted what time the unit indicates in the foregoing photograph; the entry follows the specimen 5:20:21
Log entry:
3:07:44
